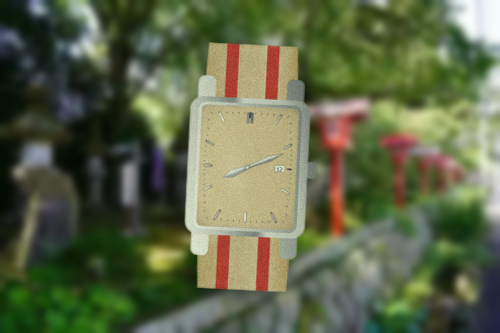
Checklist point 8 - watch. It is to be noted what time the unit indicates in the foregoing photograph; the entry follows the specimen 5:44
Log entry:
8:11
